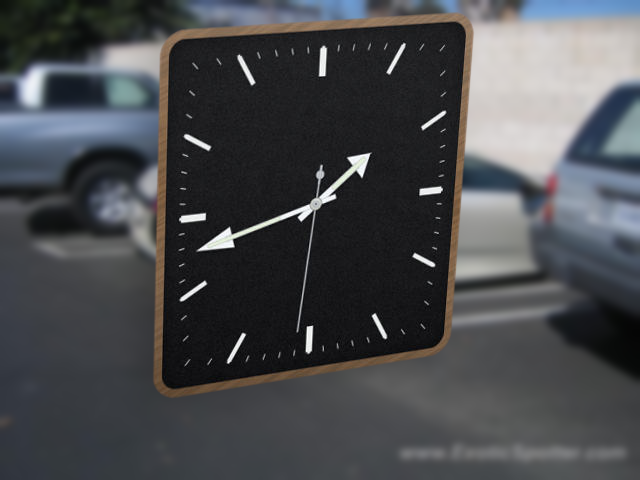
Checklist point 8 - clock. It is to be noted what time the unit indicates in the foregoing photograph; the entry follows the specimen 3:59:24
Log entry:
1:42:31
